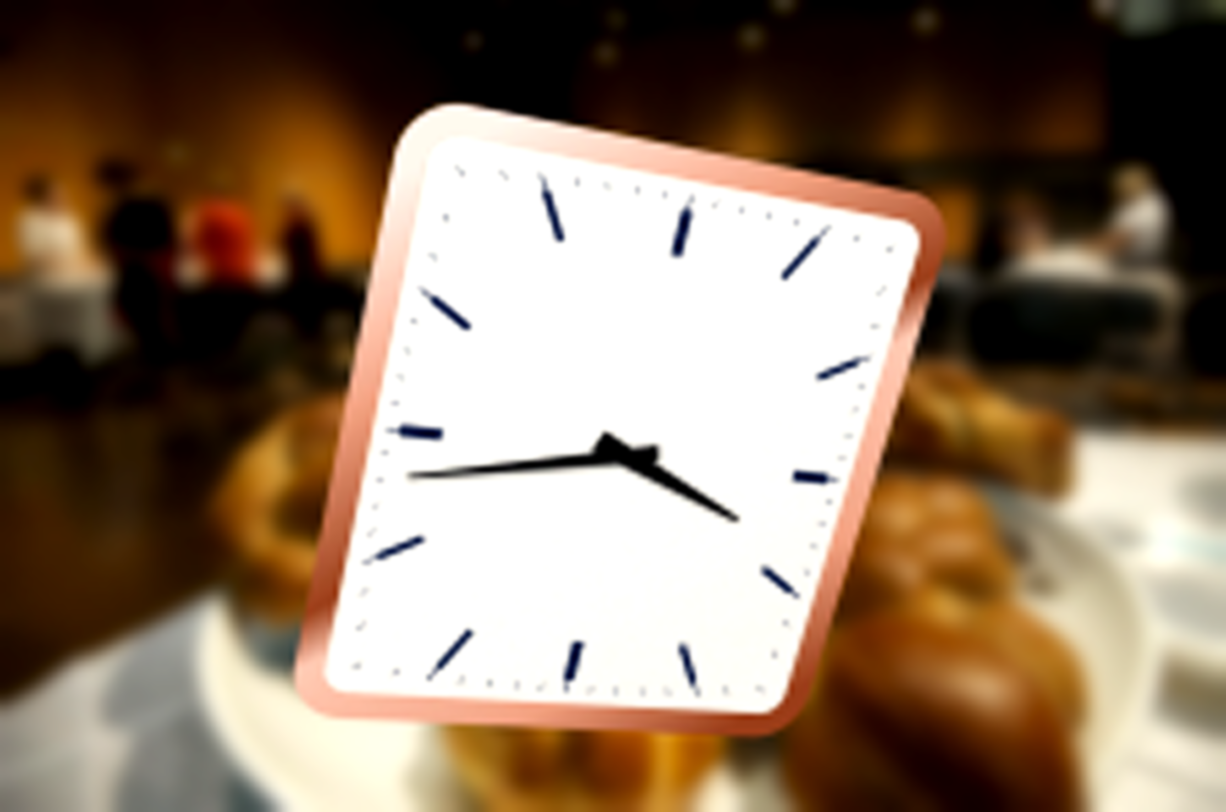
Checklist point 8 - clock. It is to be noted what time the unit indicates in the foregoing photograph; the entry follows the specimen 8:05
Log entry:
3:43
